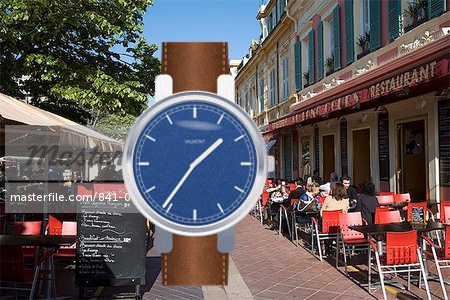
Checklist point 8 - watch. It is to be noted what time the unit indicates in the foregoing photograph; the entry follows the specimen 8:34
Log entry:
1:36
